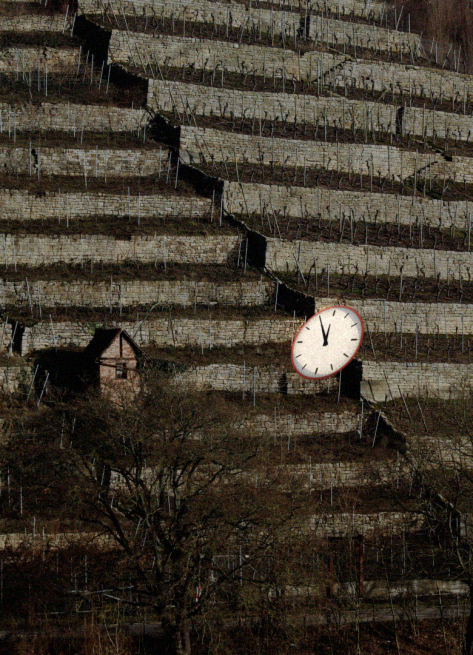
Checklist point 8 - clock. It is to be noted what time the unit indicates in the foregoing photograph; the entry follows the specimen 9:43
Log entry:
11:55
